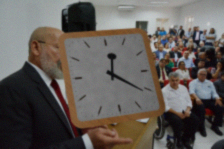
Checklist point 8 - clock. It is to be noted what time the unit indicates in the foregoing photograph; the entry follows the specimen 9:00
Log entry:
12:21
